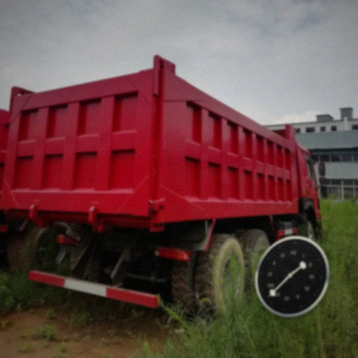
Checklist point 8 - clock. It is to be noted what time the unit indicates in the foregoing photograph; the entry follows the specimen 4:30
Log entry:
1:37
